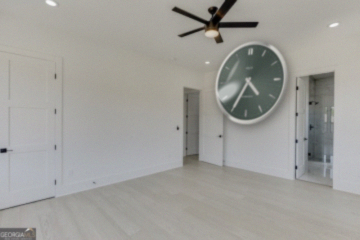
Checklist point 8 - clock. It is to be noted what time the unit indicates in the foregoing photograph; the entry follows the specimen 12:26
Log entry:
4:35
